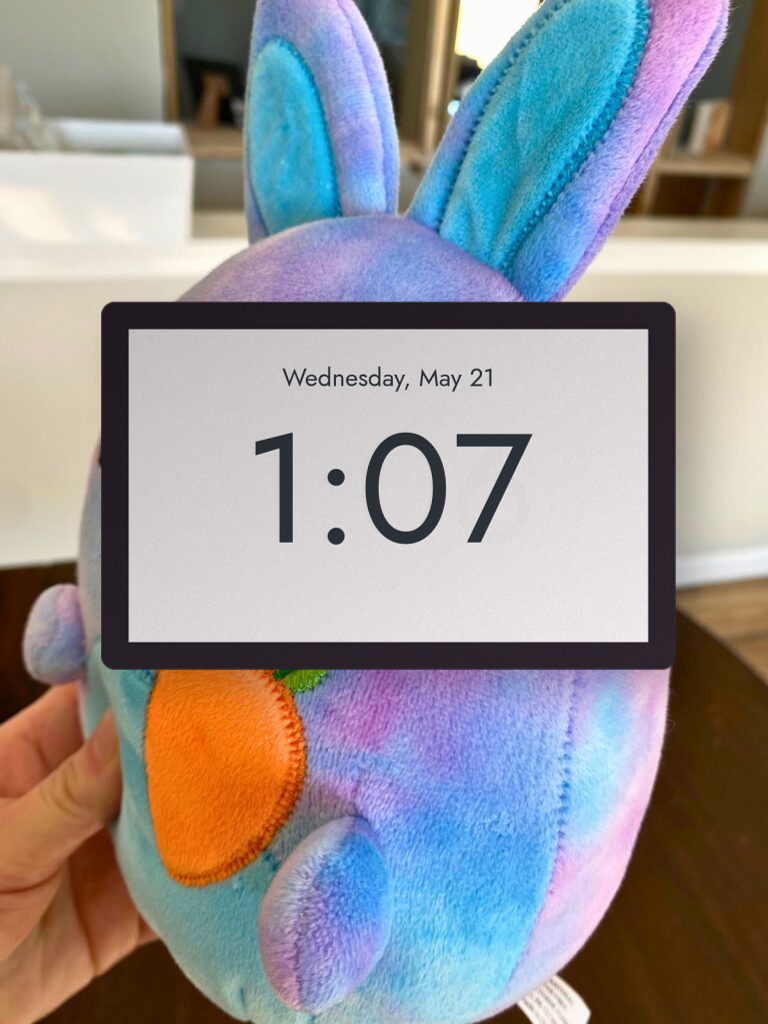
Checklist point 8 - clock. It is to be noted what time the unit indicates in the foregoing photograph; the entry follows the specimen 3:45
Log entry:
1:07
